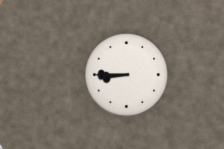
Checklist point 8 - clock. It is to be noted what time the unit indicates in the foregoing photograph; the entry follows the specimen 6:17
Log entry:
8:45
